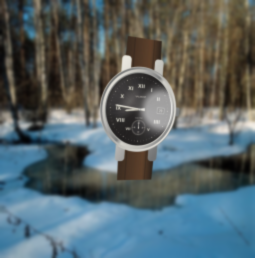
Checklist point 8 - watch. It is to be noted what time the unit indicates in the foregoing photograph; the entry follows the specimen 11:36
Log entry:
8:46
